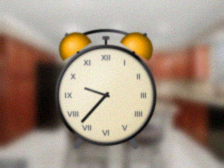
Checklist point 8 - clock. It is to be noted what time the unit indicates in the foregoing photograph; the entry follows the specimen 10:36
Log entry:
9:37
